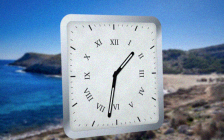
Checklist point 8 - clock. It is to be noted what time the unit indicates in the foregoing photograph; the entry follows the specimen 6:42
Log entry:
1:32
